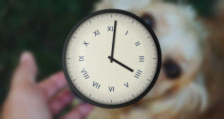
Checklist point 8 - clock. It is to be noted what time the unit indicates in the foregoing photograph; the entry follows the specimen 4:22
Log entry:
4:01
